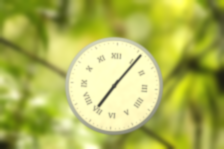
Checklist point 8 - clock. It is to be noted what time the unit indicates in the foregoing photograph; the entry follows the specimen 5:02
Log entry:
7:06
